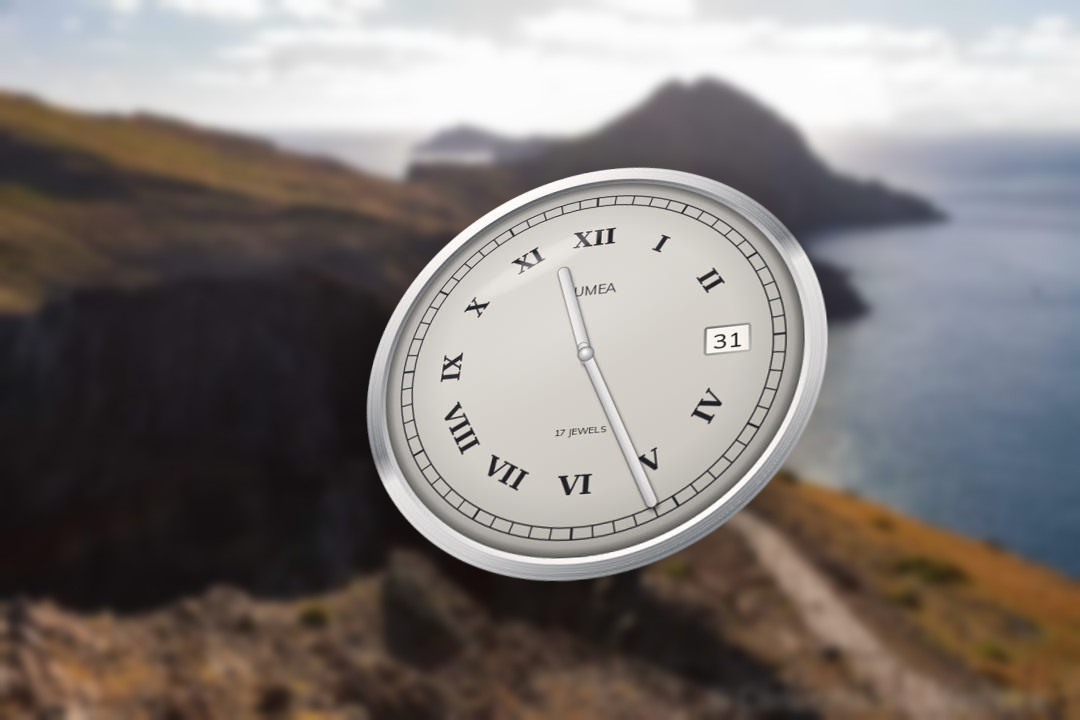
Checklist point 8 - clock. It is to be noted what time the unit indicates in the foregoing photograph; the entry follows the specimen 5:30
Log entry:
11:26
